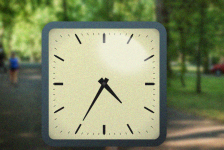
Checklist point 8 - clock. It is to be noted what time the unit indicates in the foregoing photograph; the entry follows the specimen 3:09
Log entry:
4:35
